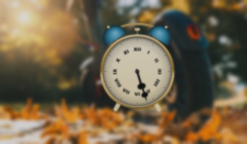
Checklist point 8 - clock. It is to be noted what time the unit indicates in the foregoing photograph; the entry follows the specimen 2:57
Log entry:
5:27
